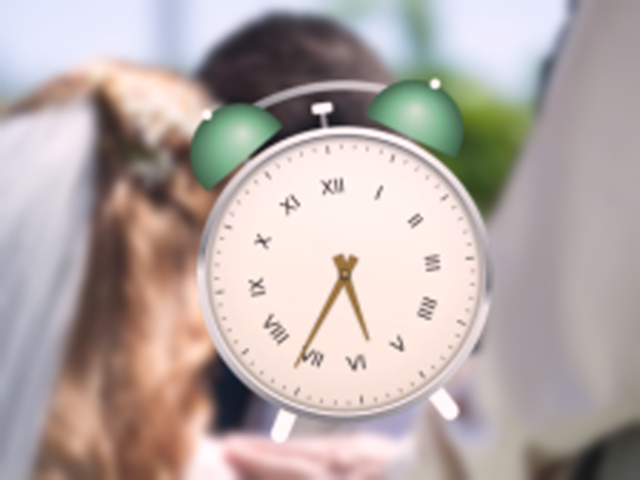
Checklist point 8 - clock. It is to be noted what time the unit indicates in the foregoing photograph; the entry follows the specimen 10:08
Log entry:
5:36
